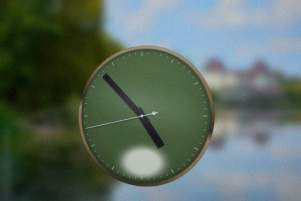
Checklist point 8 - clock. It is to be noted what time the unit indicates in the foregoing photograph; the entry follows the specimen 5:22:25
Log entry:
4:52:43
